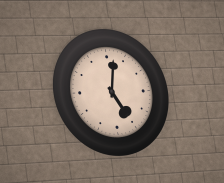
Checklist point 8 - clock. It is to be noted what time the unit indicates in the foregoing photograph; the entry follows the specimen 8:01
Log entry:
5:02
